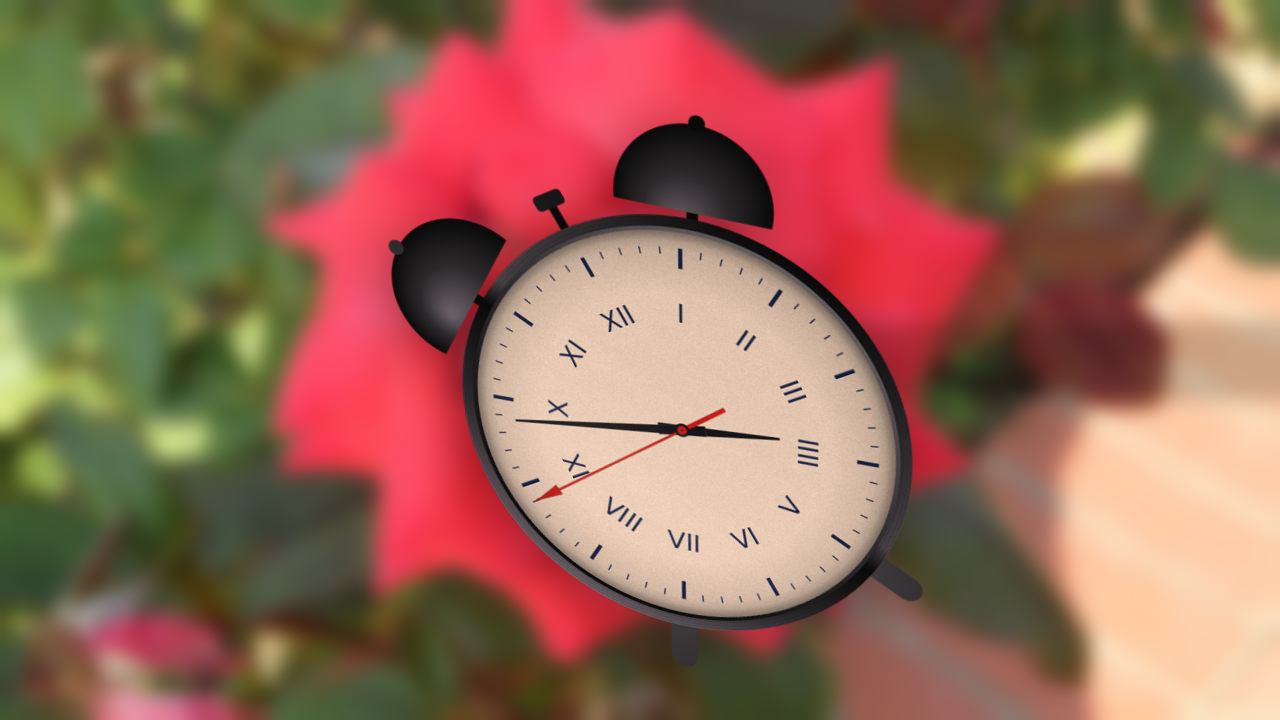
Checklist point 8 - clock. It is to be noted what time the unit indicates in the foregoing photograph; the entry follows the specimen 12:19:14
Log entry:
3:48:44
